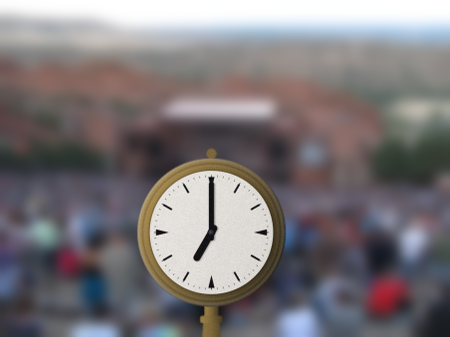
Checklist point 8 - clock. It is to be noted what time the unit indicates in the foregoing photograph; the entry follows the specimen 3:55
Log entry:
7:00
